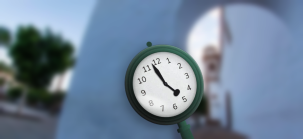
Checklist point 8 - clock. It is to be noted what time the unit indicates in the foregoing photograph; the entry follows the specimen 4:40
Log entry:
4:58
